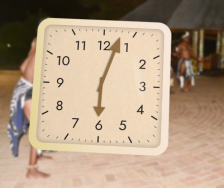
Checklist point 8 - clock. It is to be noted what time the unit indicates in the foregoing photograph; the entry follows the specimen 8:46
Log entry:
6:03
